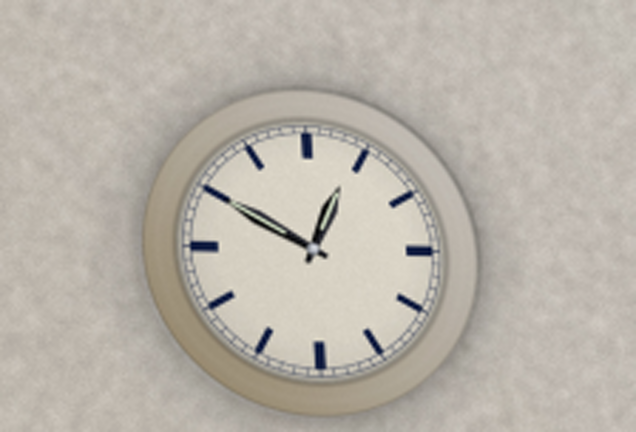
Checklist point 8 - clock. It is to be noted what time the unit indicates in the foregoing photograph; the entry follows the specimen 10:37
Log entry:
12:50
